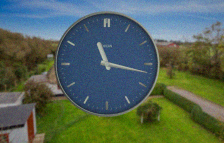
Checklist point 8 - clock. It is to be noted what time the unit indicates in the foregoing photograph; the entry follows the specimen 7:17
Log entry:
11:17
